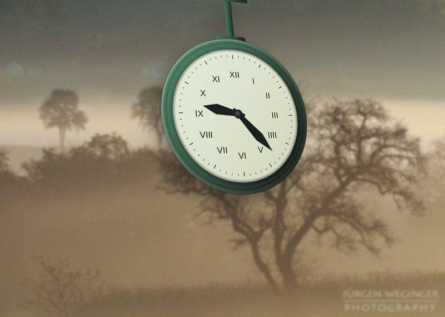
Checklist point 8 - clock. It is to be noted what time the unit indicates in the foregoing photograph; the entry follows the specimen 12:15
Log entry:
9:23
